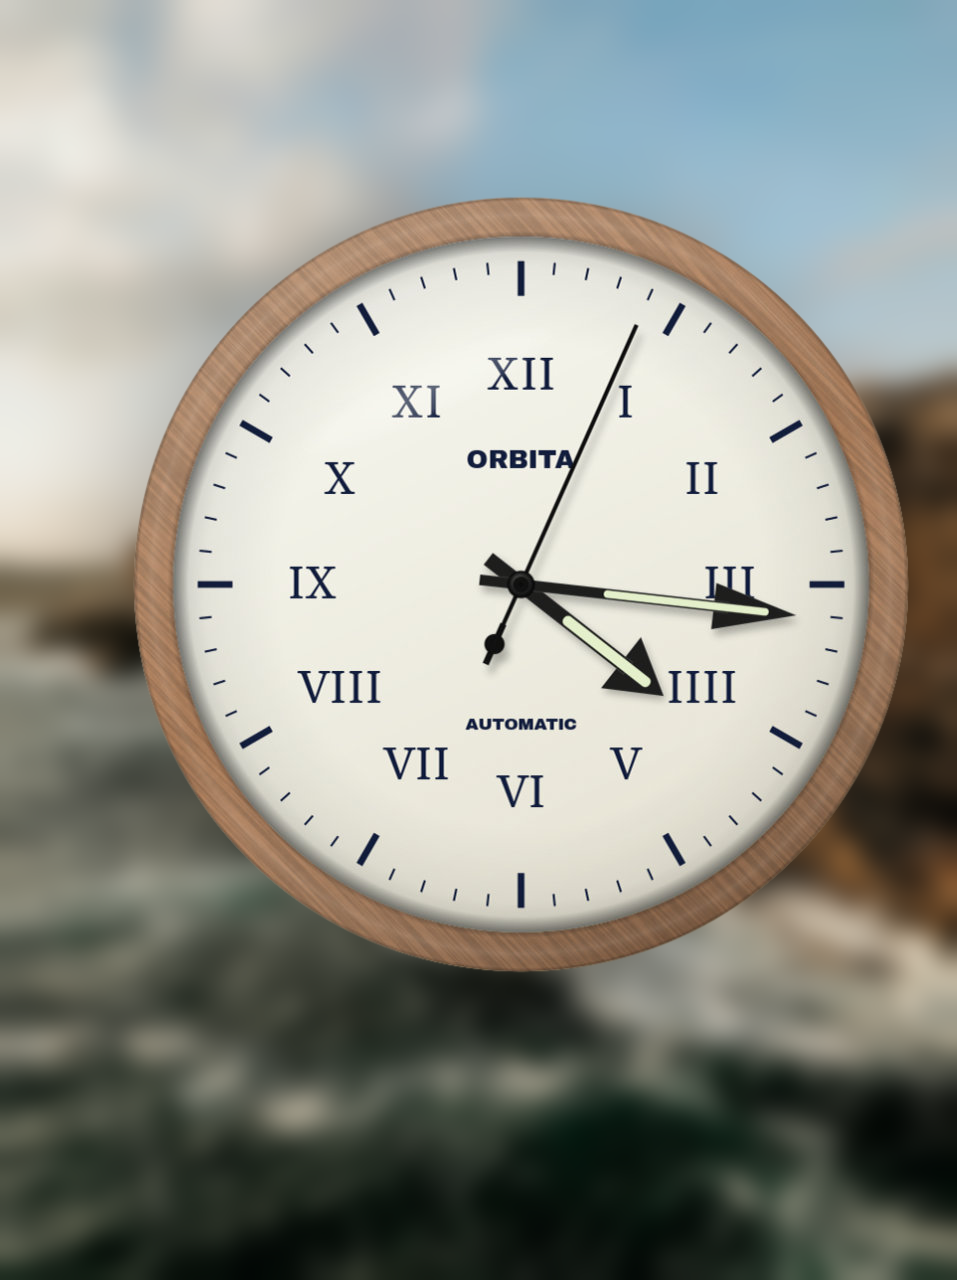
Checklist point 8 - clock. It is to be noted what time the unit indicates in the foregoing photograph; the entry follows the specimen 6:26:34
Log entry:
4:16:04
